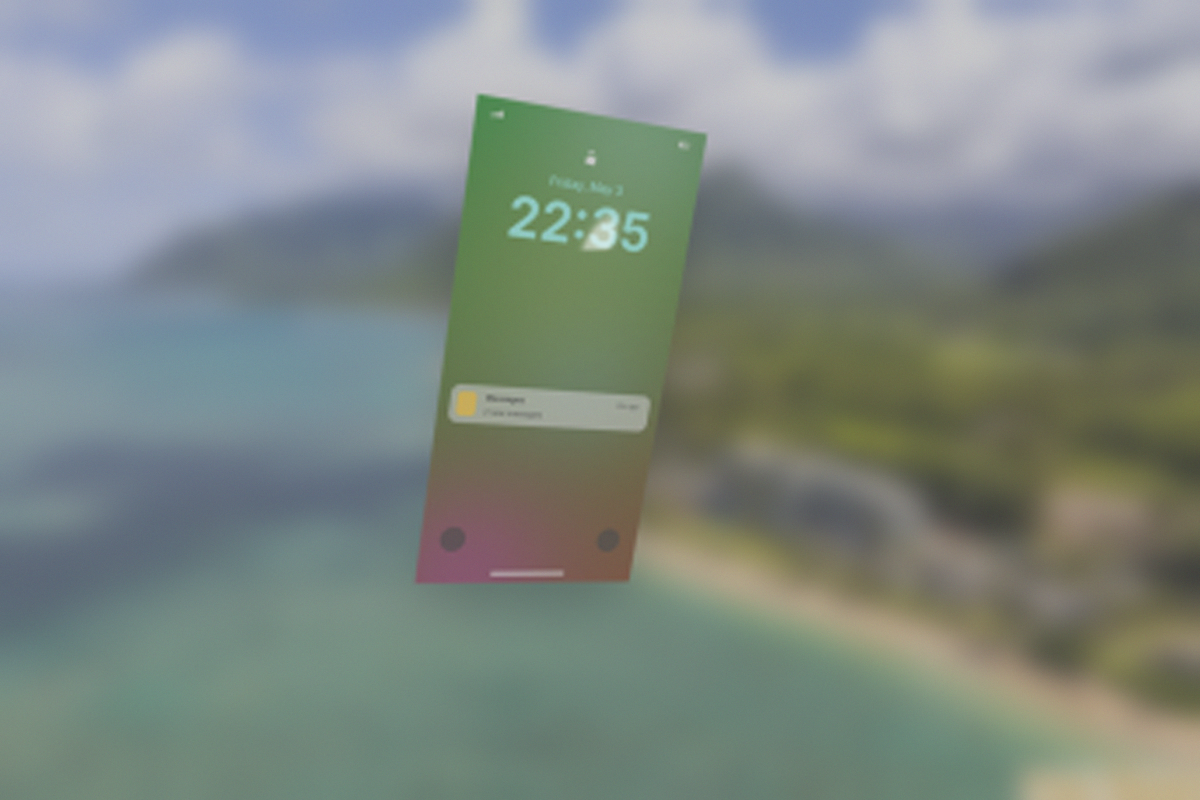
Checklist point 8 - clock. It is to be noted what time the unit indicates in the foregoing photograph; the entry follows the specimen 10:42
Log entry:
22:35
